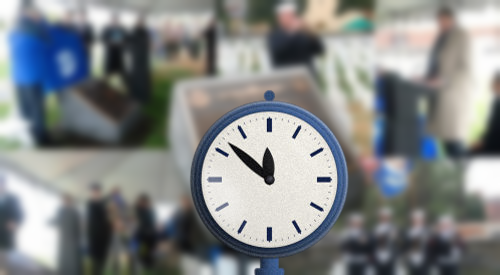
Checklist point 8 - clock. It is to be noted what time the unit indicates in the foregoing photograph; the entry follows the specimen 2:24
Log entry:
11:52
